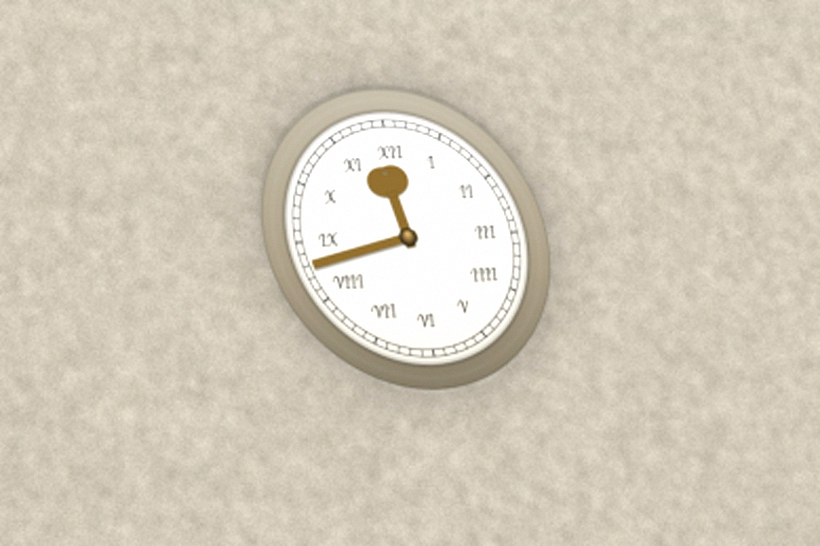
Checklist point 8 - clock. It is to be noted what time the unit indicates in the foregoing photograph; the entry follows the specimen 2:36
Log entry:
11:43
